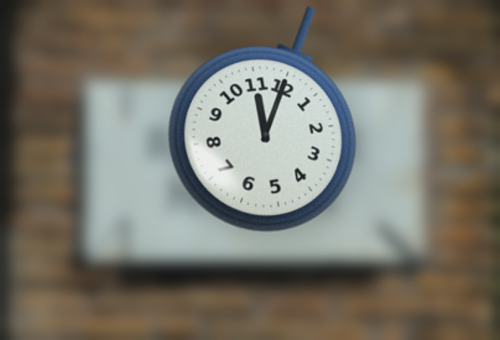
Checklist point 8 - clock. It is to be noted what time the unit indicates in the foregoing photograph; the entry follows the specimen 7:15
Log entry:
11:00
